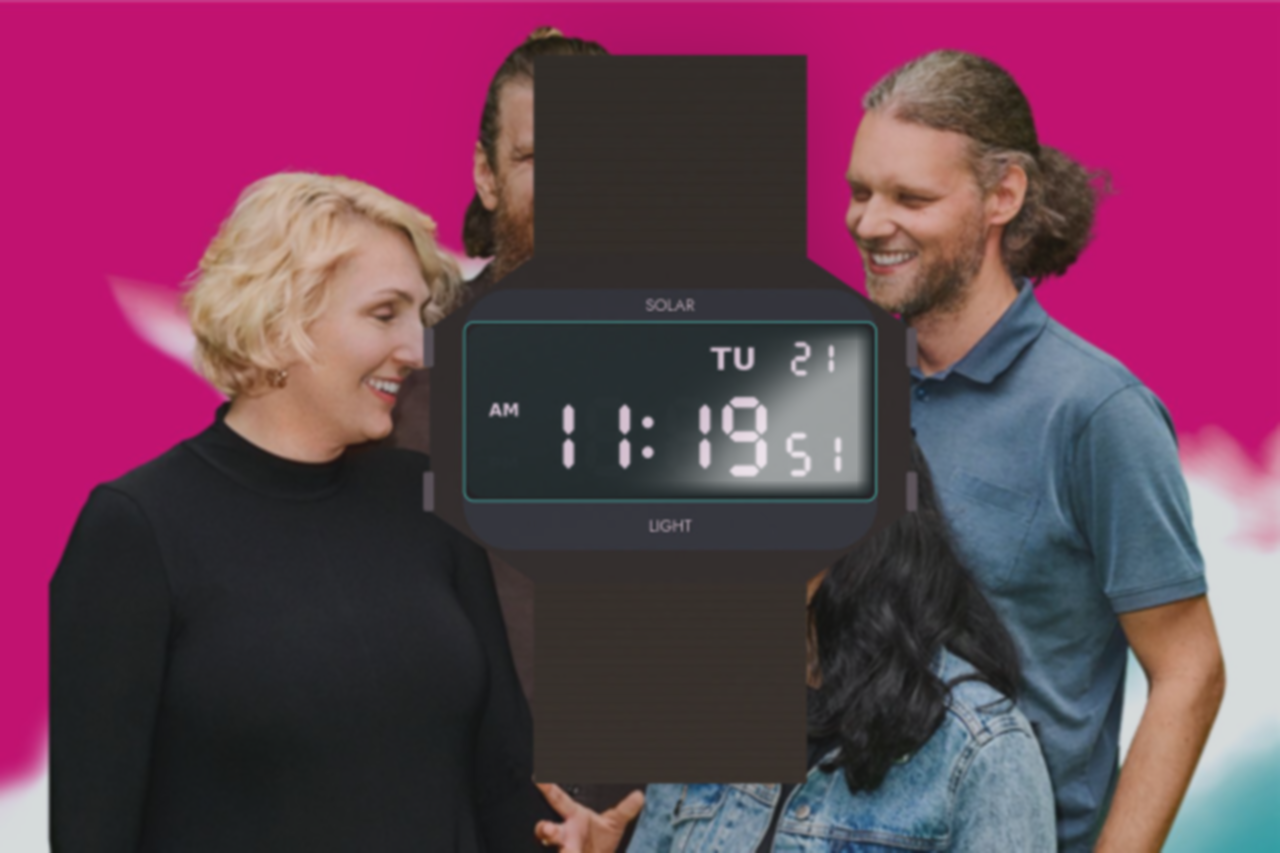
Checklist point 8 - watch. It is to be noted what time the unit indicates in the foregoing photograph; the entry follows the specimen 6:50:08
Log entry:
11:19:51
